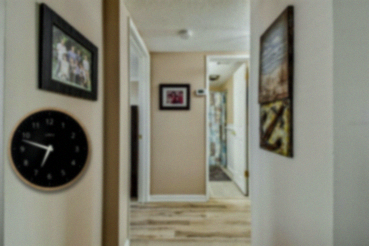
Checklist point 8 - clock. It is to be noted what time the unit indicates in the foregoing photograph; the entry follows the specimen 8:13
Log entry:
6:48
